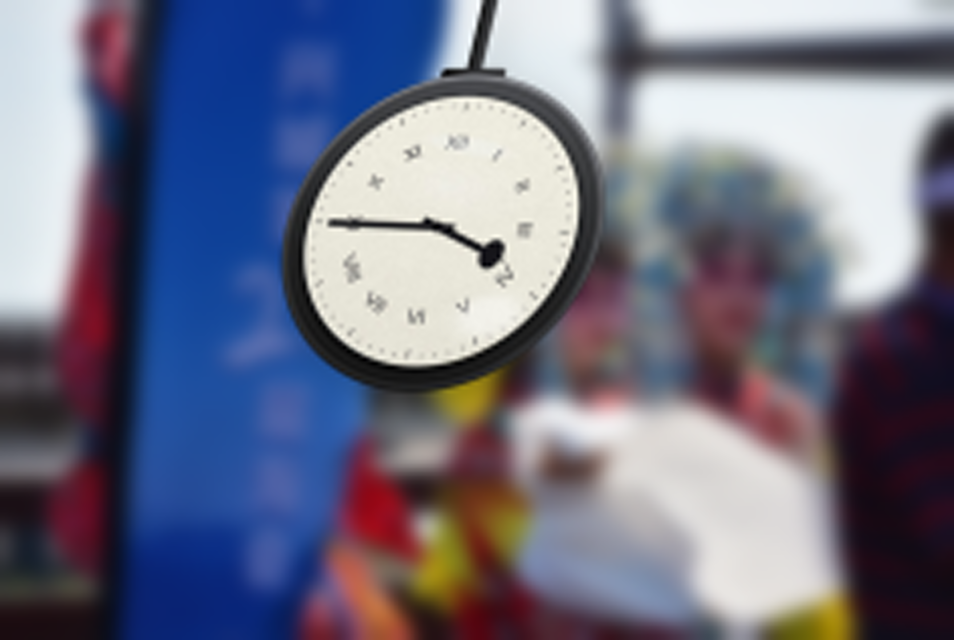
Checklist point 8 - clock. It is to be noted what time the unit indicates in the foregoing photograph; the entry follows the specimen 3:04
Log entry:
3:45
